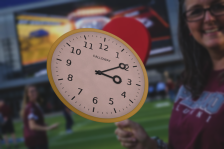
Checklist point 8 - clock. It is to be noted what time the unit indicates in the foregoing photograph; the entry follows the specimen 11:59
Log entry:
3:09
